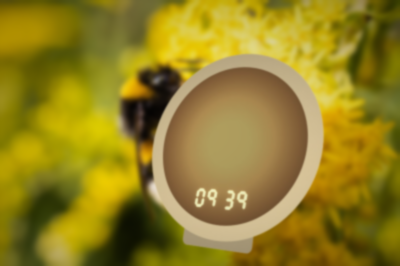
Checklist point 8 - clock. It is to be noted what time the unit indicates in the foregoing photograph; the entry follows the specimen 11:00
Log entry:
9:39
